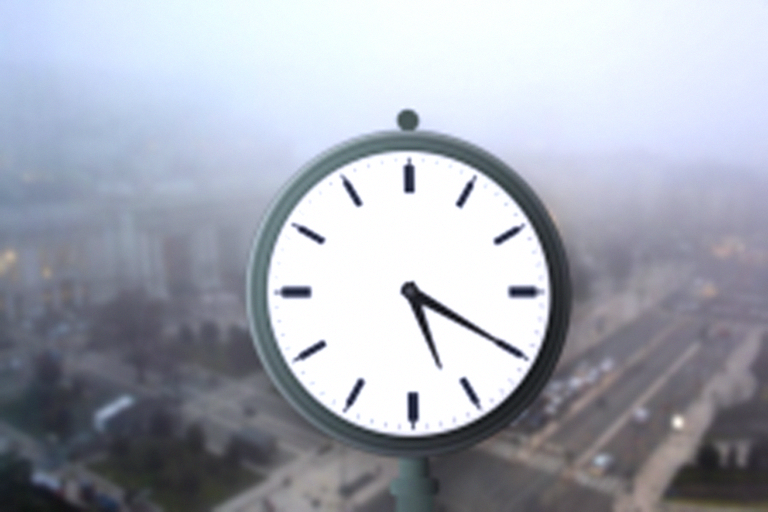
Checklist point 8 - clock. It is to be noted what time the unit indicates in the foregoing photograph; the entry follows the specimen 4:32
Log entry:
5:20
